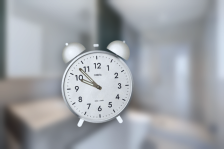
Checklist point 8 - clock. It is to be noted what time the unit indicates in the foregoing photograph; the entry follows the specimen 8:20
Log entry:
9:53
